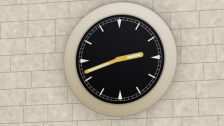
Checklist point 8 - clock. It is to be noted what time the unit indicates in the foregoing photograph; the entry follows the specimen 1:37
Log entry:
2:42
